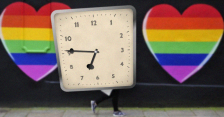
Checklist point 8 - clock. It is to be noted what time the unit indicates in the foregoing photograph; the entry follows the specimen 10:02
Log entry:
6:46
